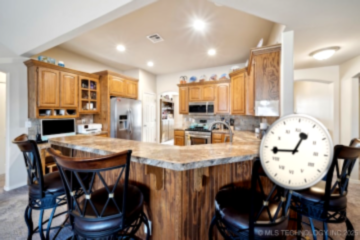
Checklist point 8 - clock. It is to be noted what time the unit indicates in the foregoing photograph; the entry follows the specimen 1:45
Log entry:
12:44
